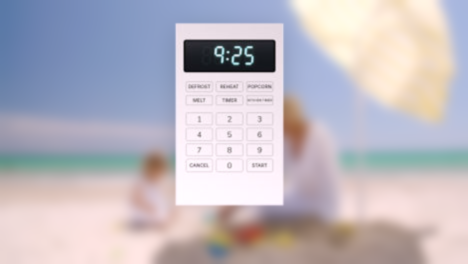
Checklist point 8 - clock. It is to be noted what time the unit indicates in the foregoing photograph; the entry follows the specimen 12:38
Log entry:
9:25
